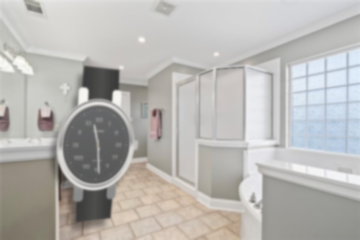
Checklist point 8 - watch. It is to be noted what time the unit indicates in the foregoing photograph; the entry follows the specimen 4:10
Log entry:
11:29
